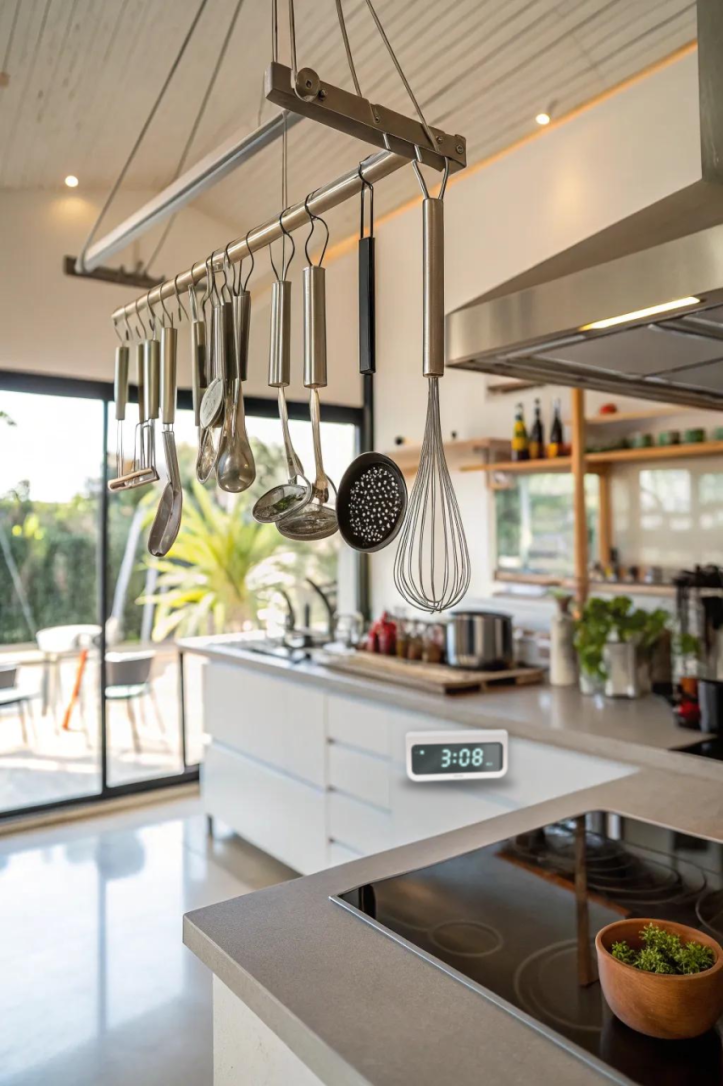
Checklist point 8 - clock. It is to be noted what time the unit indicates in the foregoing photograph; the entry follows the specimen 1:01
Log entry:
3:08
